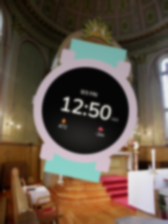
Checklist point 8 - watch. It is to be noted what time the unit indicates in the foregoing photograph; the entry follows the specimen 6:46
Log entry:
12:50
